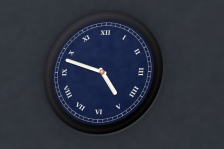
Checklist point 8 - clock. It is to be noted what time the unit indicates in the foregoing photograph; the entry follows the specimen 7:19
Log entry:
4:48
